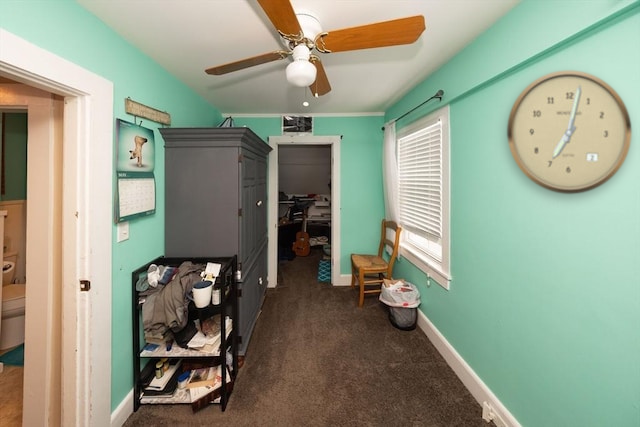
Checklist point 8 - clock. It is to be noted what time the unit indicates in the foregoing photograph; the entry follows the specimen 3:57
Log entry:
7:02
